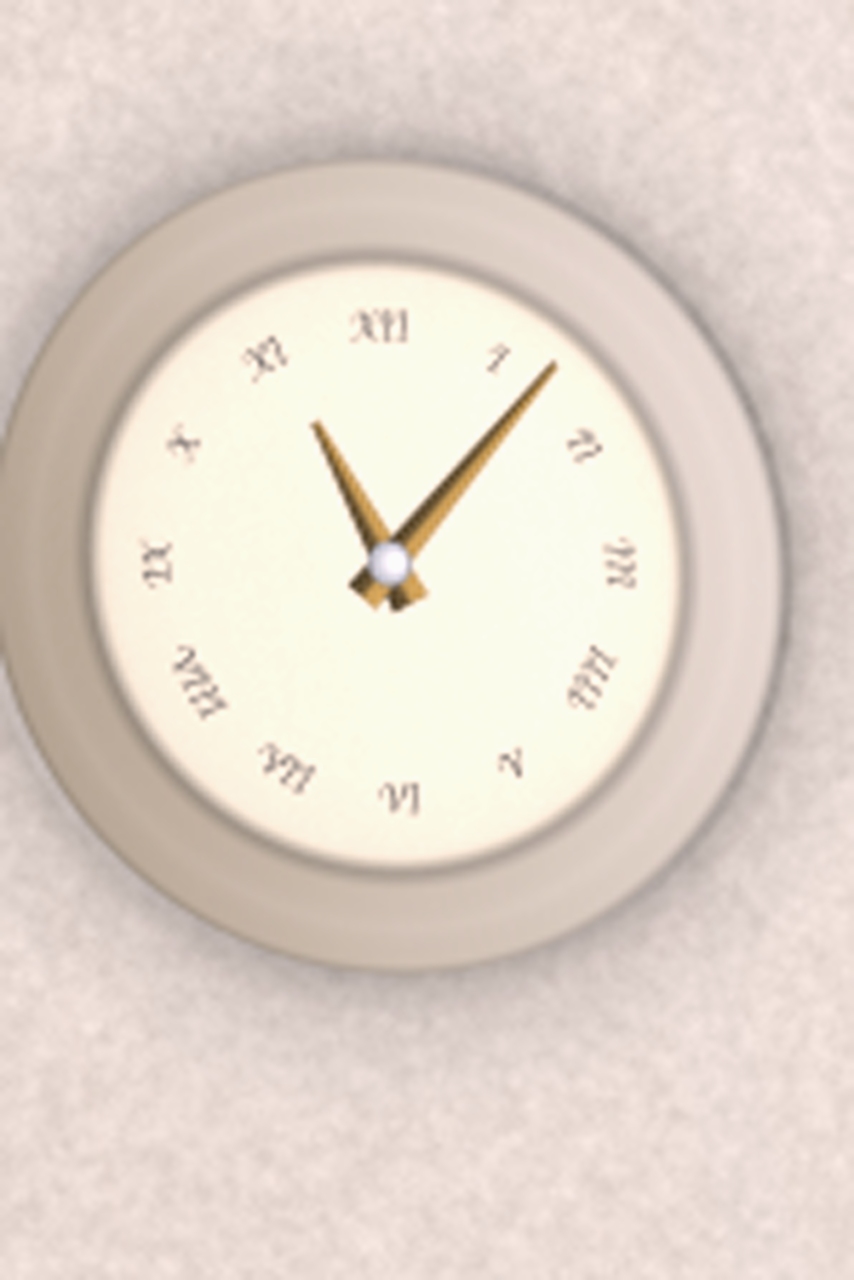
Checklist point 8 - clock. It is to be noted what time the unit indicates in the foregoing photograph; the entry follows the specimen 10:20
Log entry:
11:07
